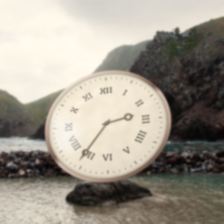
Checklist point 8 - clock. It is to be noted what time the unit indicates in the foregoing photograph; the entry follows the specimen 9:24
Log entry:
2:36
